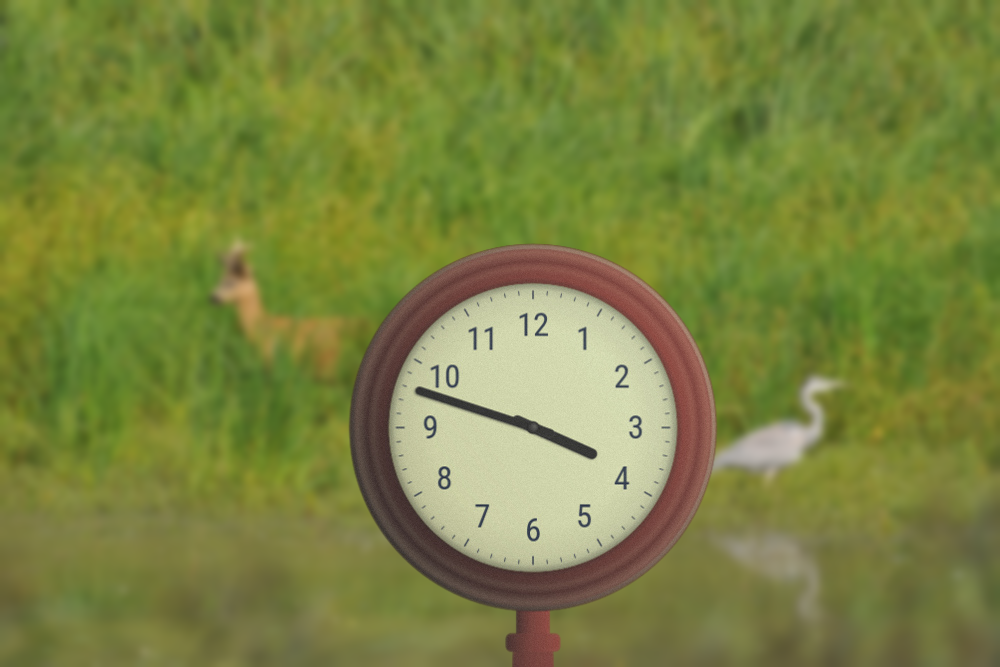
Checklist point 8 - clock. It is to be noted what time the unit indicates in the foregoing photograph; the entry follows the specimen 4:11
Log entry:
3:48
